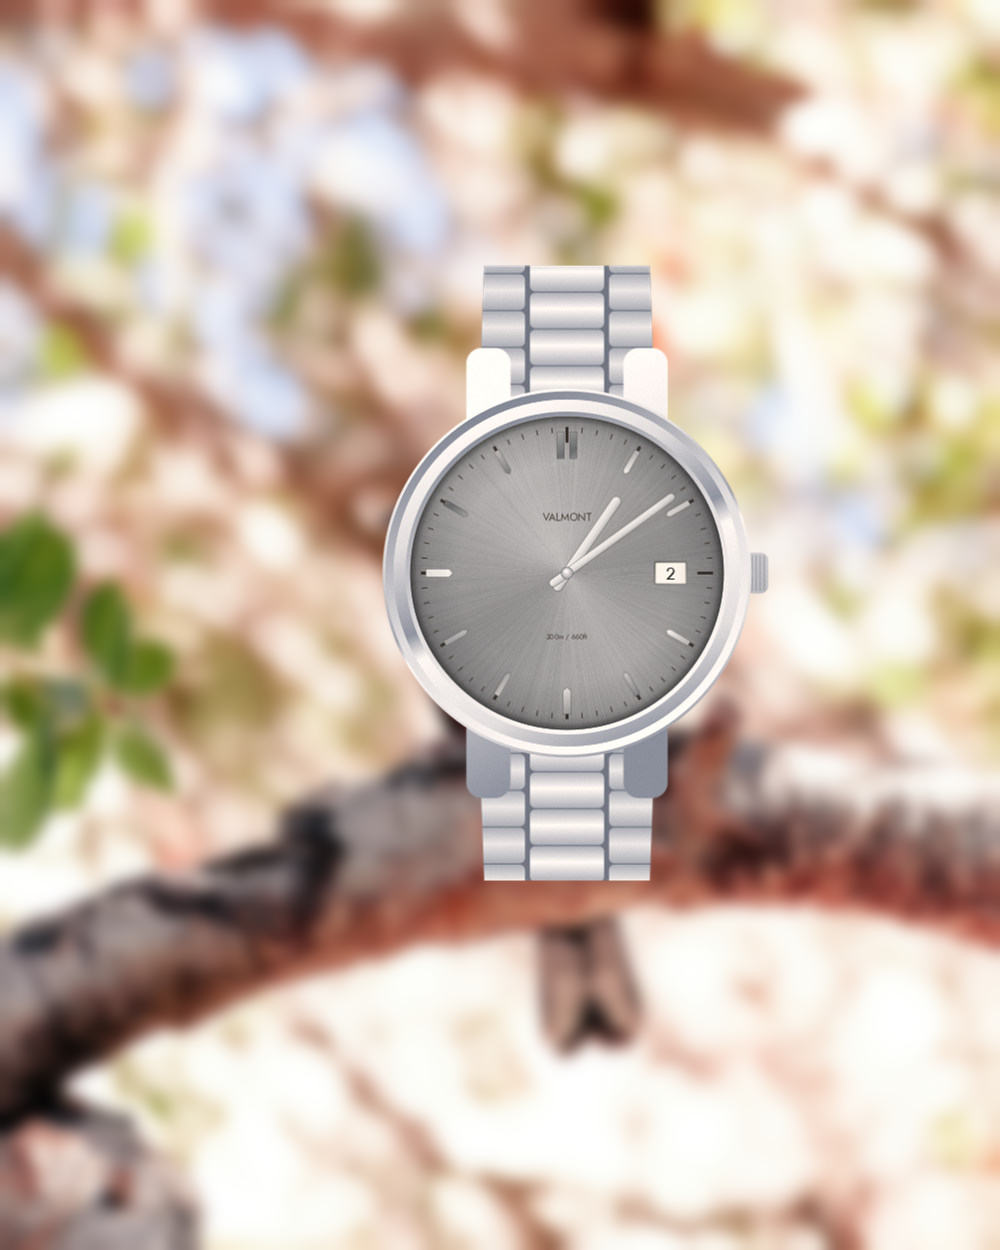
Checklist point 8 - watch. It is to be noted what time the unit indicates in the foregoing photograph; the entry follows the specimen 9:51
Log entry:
1:09
